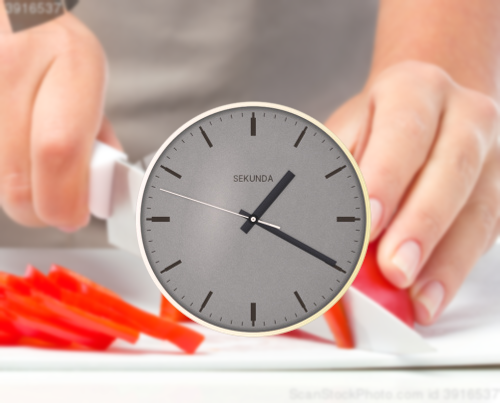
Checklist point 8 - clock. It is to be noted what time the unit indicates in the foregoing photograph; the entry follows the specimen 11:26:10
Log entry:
1:19:48
